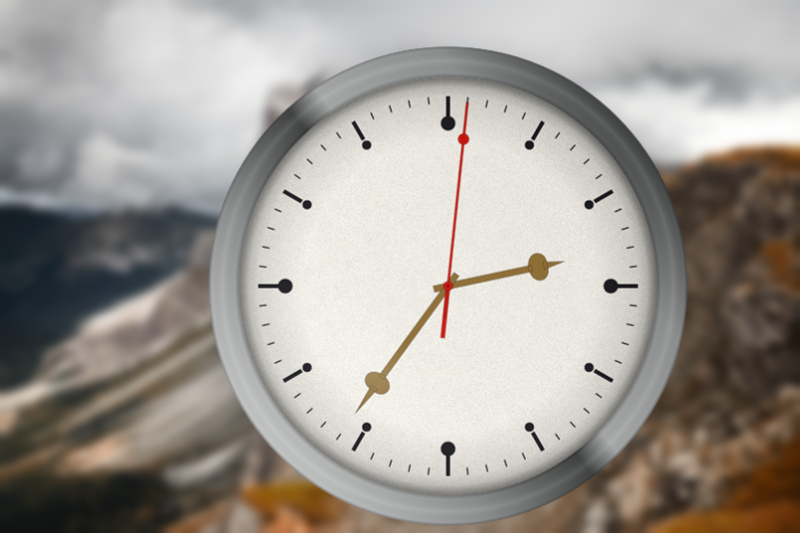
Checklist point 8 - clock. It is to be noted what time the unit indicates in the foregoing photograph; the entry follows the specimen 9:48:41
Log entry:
2:36:01
